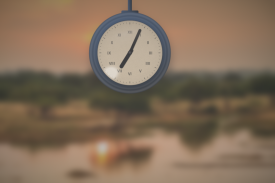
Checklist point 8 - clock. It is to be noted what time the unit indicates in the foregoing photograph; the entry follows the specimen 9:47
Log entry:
7:04
